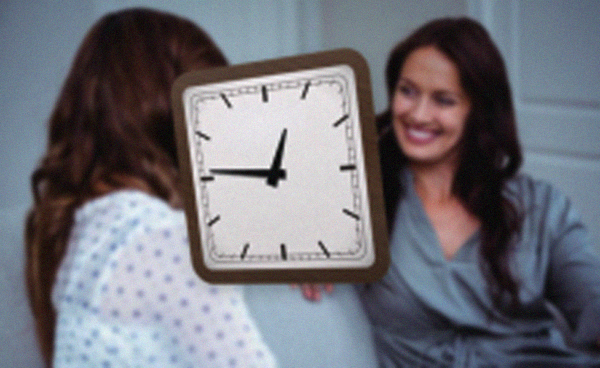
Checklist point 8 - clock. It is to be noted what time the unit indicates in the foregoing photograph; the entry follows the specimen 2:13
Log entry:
12:46
